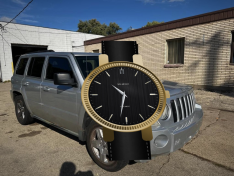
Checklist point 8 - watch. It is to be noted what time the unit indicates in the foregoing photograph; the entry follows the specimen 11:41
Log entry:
10:32
